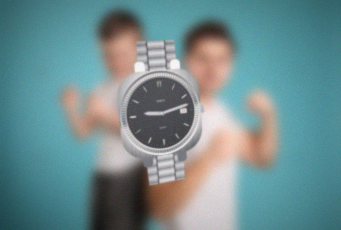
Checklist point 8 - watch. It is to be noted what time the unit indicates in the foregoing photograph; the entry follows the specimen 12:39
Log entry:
9:13
